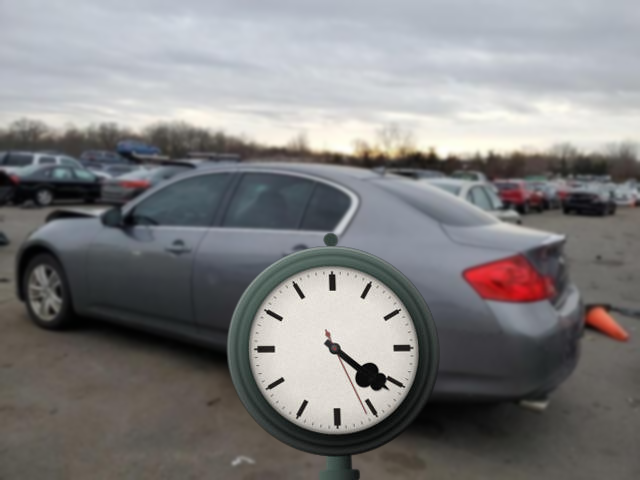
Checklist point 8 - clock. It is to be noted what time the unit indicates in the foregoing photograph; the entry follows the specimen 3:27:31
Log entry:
4:21:26
